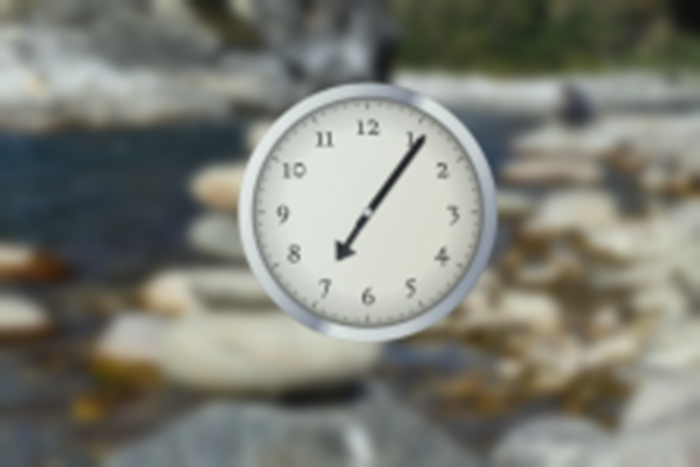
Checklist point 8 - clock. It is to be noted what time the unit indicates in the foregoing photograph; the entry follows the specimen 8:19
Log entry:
7:06
